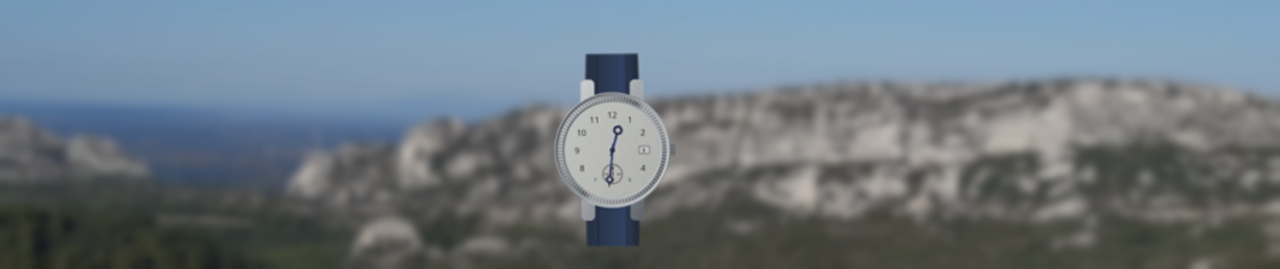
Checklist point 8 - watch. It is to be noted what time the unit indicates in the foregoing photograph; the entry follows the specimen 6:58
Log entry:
12:31
